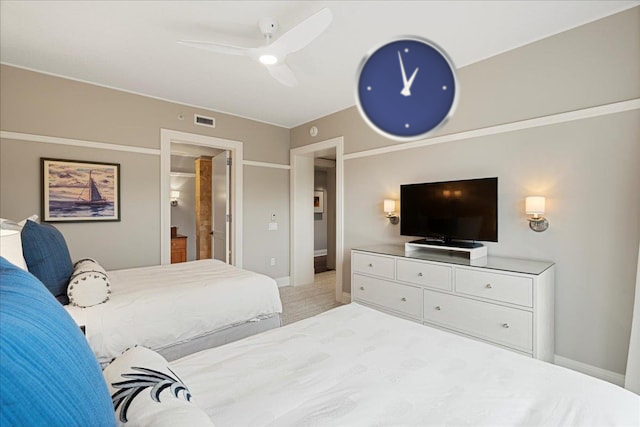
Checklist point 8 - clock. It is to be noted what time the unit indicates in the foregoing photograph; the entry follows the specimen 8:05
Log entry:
12:58
